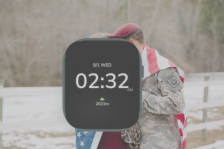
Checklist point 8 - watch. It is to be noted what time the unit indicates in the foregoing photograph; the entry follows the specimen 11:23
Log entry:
2:32
